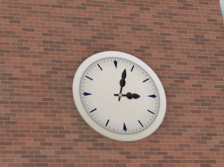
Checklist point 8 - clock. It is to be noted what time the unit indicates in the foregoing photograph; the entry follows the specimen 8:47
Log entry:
3:03
